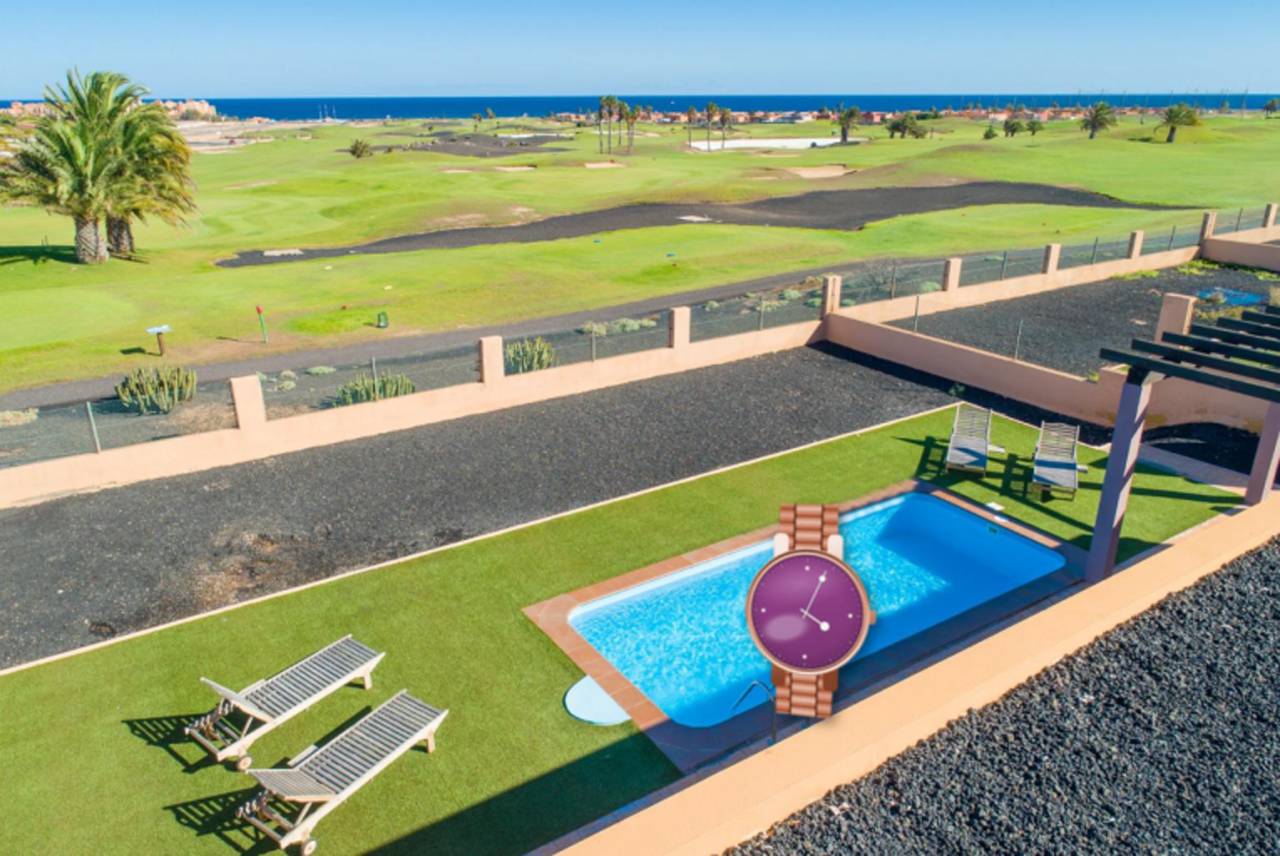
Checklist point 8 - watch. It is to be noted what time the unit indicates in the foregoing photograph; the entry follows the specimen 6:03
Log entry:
4:04
